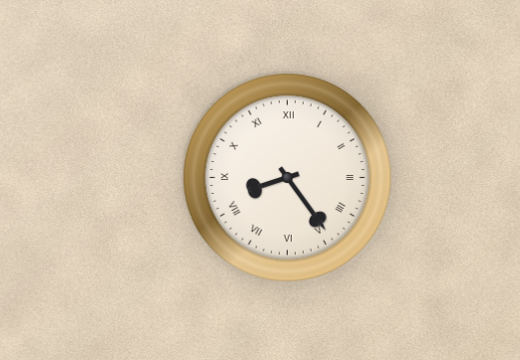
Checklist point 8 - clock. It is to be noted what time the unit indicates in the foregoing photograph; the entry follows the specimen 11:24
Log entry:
8:24
